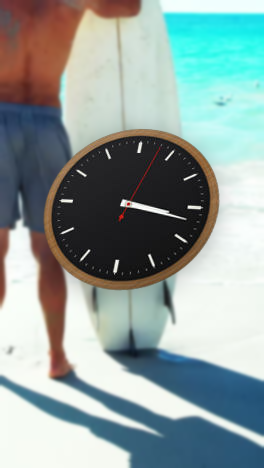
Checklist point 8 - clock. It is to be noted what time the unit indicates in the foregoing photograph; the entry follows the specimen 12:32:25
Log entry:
3:17:03
